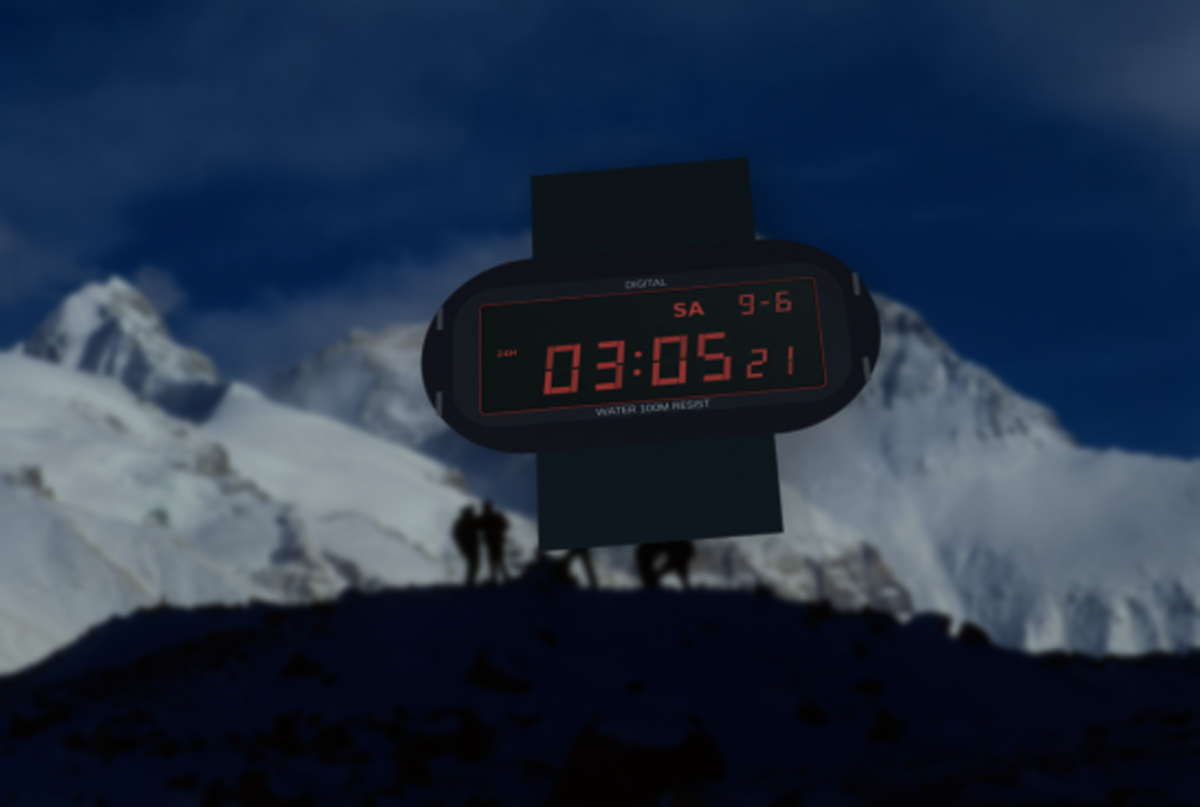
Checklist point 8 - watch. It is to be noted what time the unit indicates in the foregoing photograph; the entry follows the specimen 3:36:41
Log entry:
3:05:21
